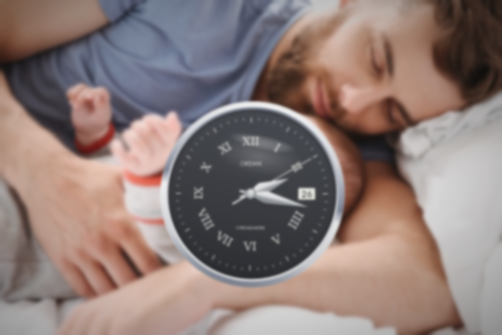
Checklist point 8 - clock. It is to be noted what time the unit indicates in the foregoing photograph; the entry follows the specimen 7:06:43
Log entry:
2:17:10
